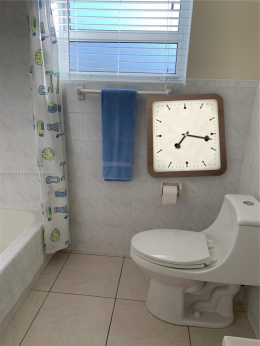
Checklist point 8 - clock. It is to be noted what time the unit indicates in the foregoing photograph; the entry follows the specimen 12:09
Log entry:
7:17
